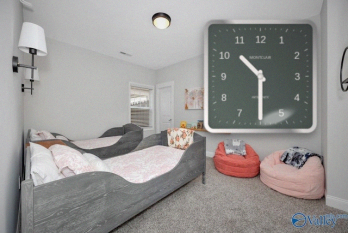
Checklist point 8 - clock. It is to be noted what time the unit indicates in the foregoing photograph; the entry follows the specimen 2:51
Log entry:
10:30
